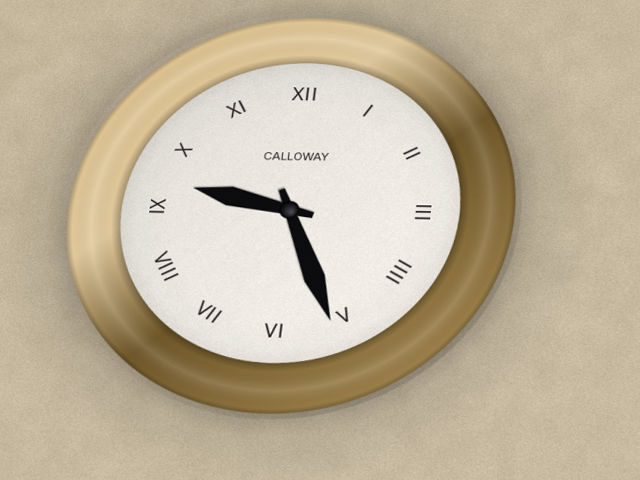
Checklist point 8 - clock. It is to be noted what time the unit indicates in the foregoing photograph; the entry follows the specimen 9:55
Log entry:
9:26
